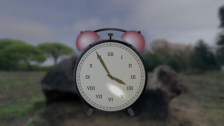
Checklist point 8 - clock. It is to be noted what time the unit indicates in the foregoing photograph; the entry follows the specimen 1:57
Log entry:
3:55
